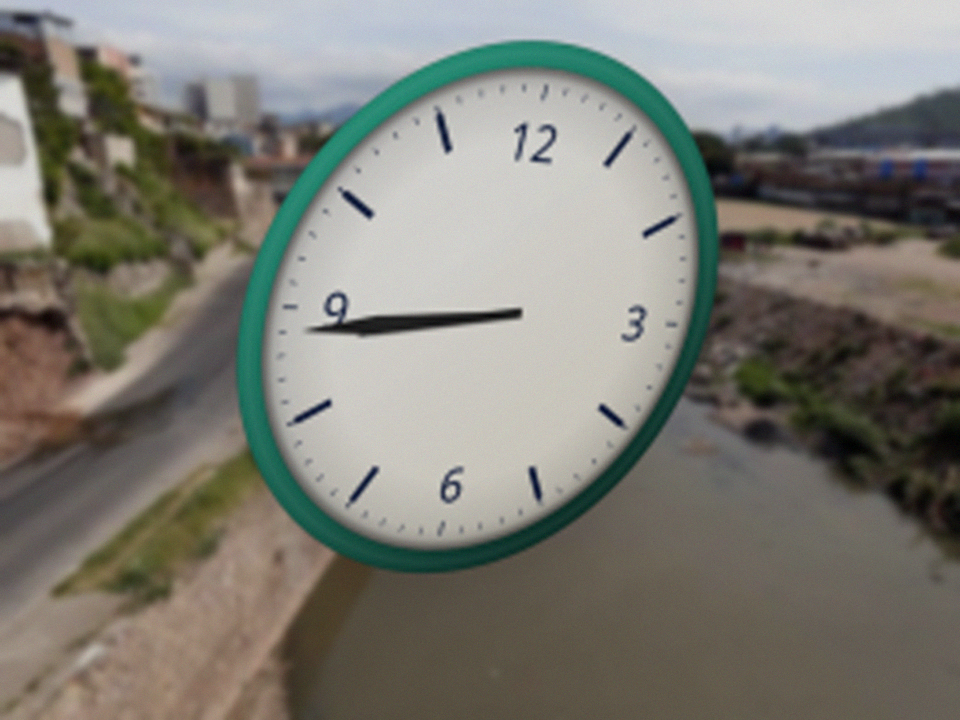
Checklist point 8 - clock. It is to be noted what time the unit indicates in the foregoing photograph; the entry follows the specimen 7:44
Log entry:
8:44
